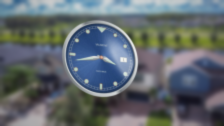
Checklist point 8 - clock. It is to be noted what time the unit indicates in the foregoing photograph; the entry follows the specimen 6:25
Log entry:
3:43
